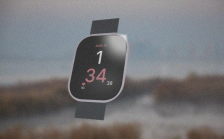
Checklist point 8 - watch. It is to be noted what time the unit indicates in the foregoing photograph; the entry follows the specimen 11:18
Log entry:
1:34
